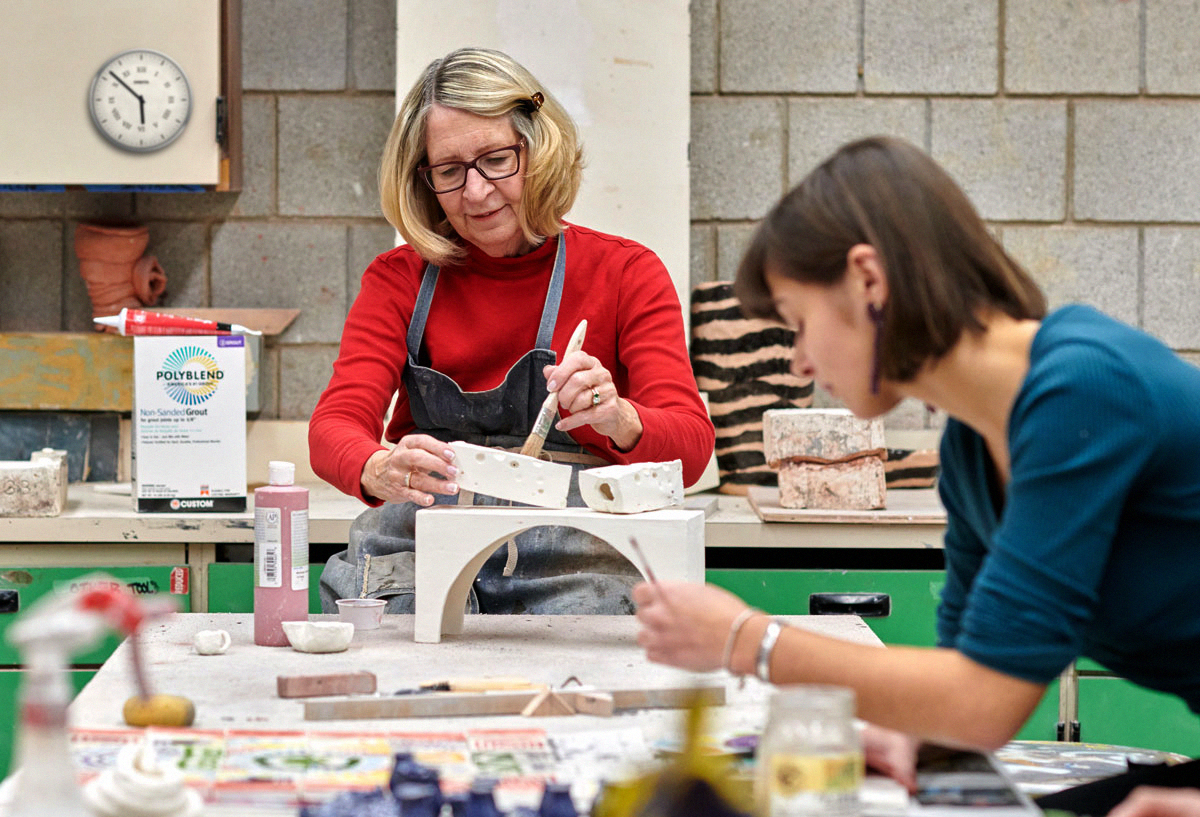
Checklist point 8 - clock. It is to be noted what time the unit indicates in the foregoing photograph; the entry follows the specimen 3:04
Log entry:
5:52
